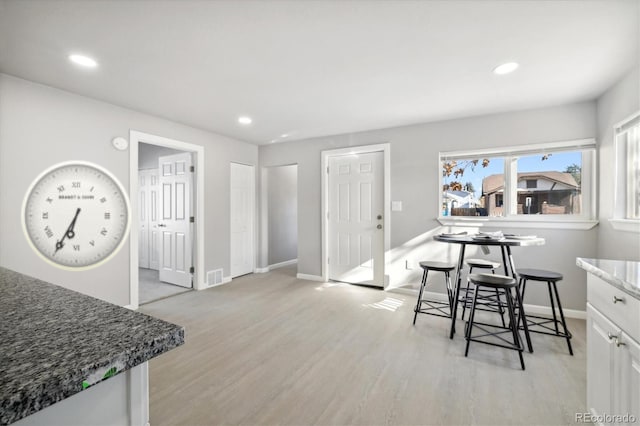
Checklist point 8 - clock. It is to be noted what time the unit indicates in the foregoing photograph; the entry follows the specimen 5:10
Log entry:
6:35
